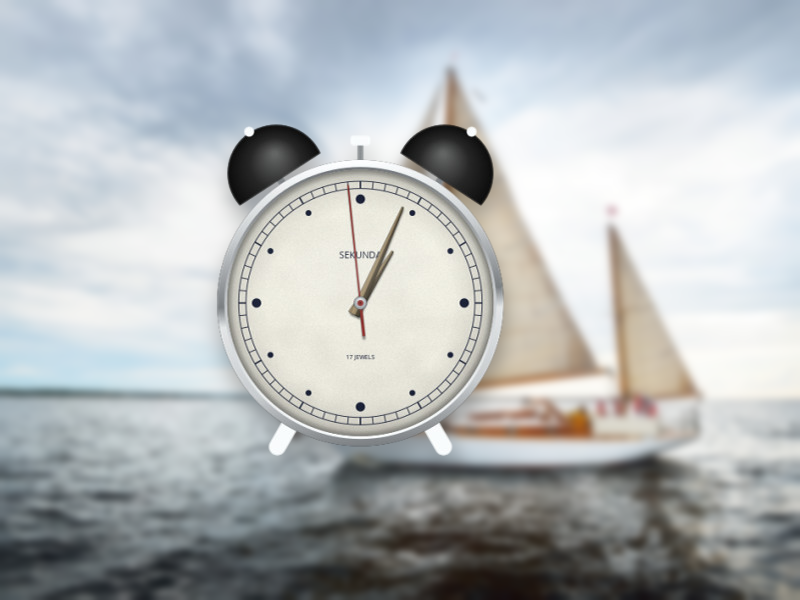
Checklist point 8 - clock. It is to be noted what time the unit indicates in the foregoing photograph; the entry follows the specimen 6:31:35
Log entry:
1:03:59
